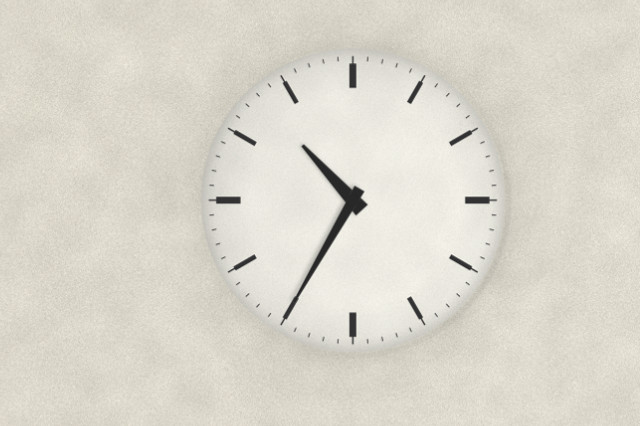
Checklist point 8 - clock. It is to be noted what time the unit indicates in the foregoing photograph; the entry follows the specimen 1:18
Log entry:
10:35
